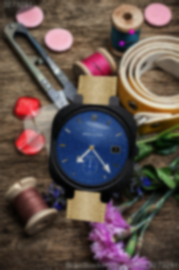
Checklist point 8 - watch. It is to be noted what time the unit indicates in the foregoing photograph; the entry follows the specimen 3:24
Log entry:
7:23
